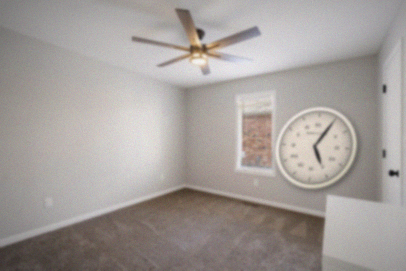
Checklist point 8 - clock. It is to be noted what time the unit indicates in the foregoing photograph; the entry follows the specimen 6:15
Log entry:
5:05
